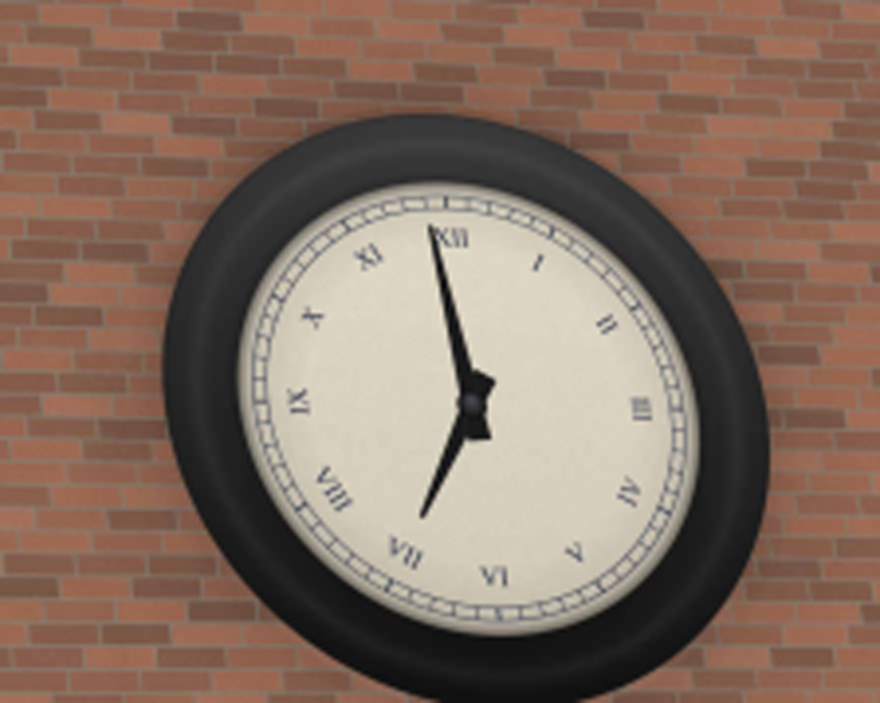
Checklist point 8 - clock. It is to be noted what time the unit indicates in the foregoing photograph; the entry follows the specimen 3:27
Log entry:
6:59
